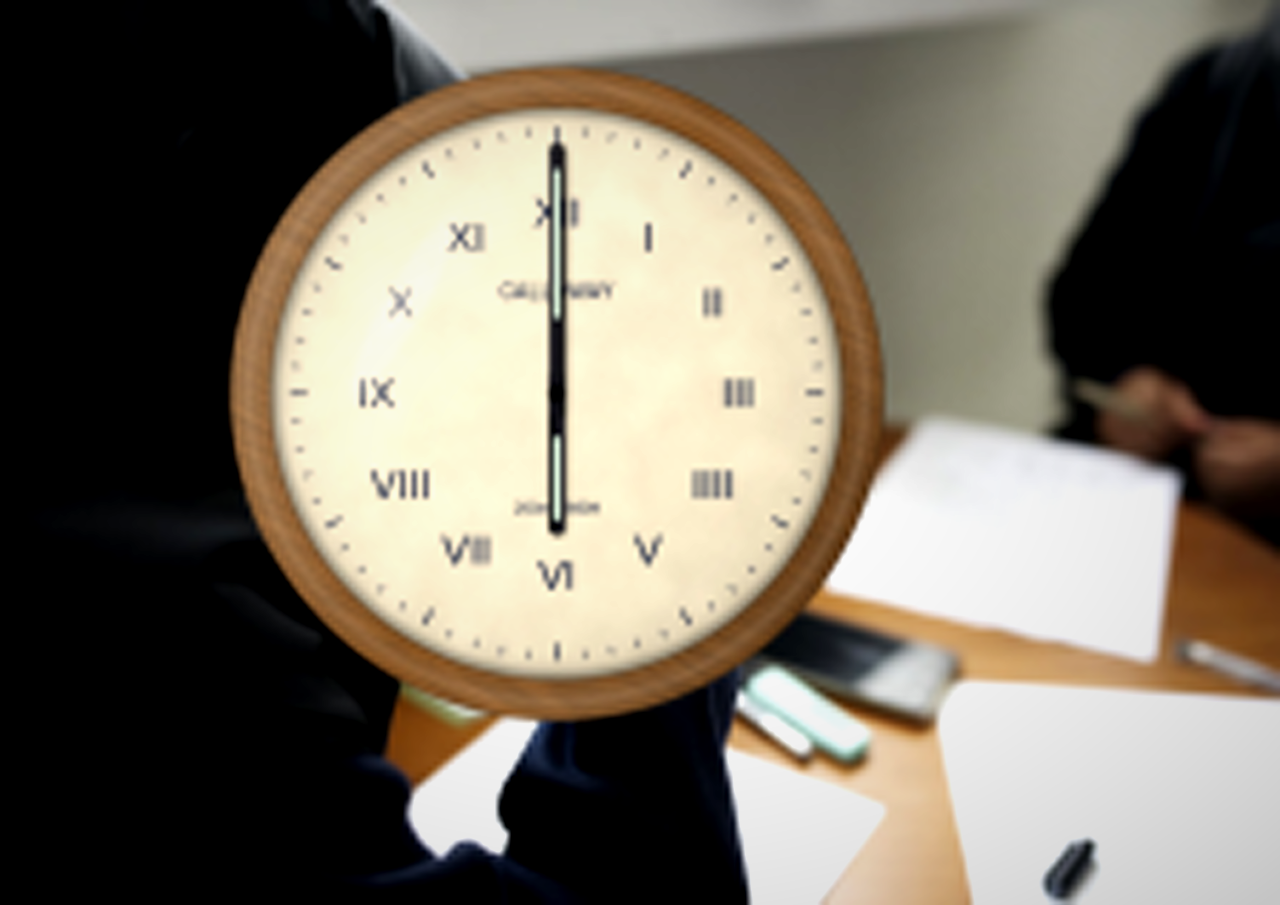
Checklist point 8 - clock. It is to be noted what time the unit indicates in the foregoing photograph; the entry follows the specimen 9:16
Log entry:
6:00
